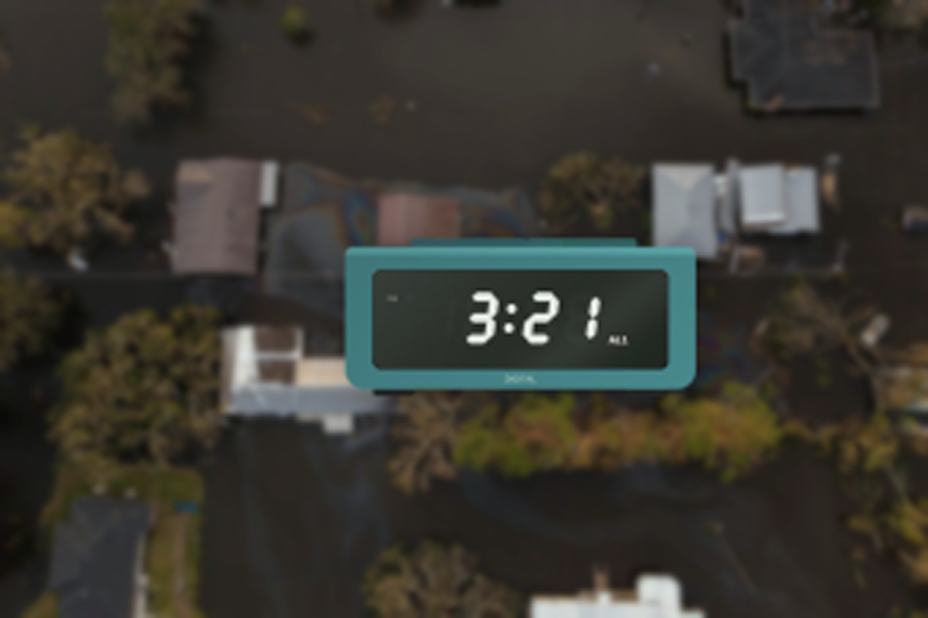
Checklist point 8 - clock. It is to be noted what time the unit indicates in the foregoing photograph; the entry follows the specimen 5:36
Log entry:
3:21
